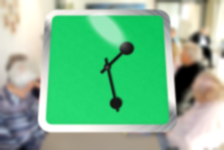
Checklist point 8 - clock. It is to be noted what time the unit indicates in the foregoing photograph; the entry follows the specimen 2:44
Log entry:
1:28
